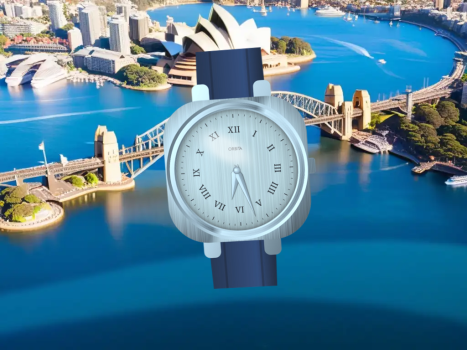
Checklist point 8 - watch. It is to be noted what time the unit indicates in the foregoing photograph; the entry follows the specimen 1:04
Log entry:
6:27
